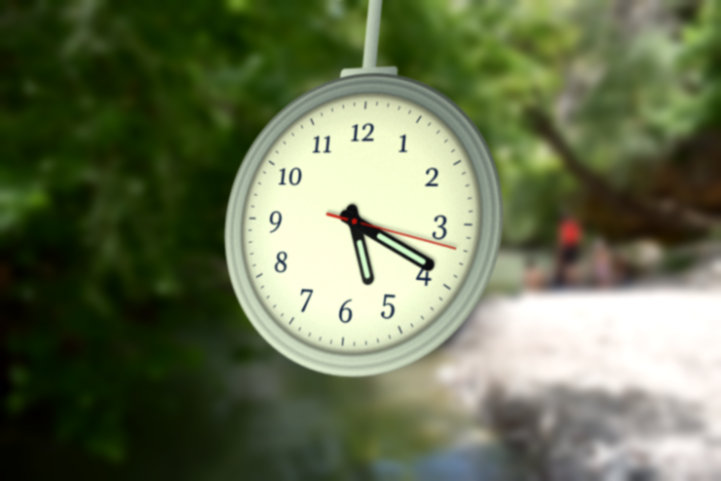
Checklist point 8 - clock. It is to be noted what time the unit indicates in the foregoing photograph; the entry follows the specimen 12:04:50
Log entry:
5:19:17
